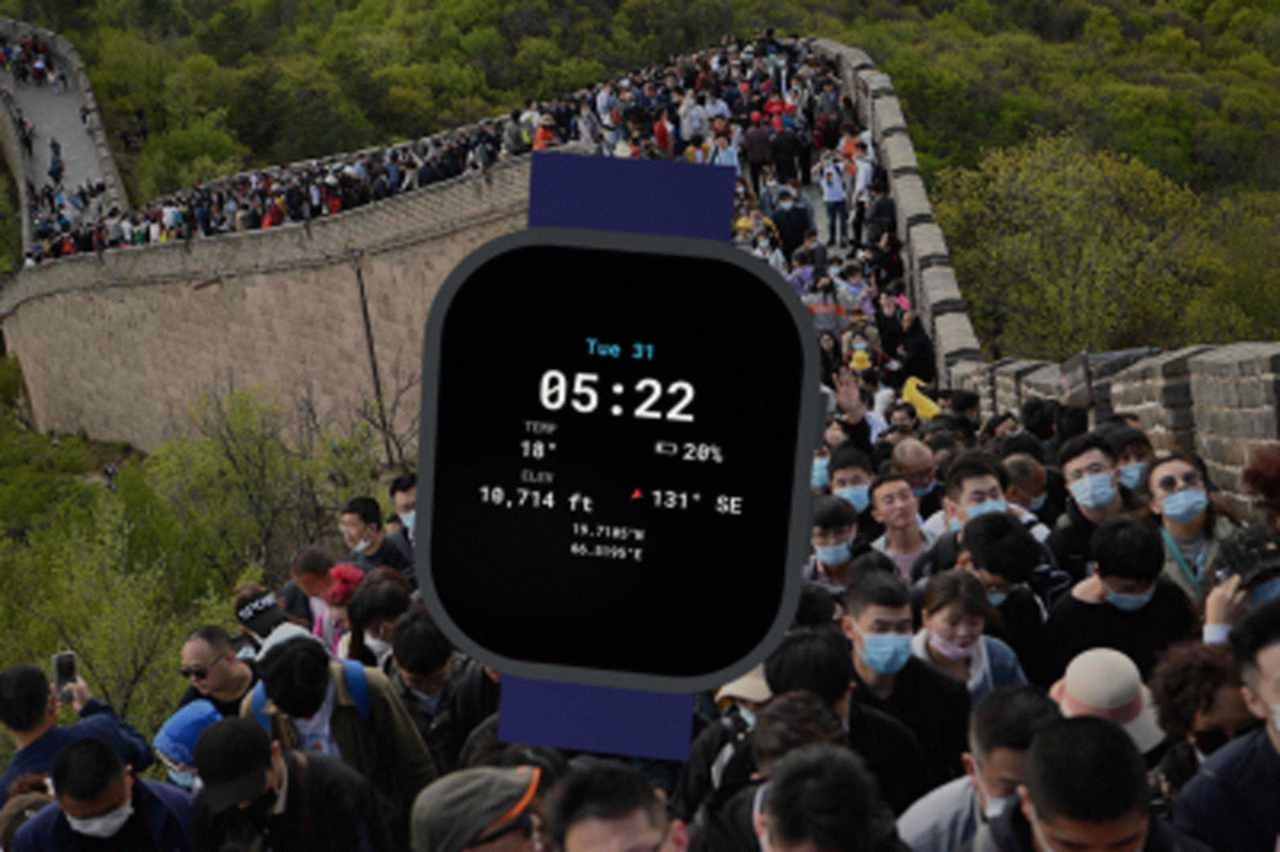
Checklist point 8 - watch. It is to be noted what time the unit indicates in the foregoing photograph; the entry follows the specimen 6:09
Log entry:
5:22
